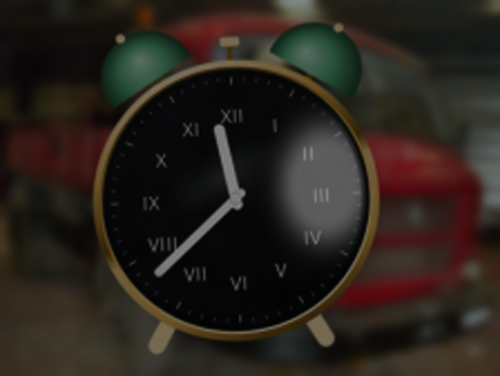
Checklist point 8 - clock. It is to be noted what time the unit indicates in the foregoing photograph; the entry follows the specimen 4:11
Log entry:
11:38
